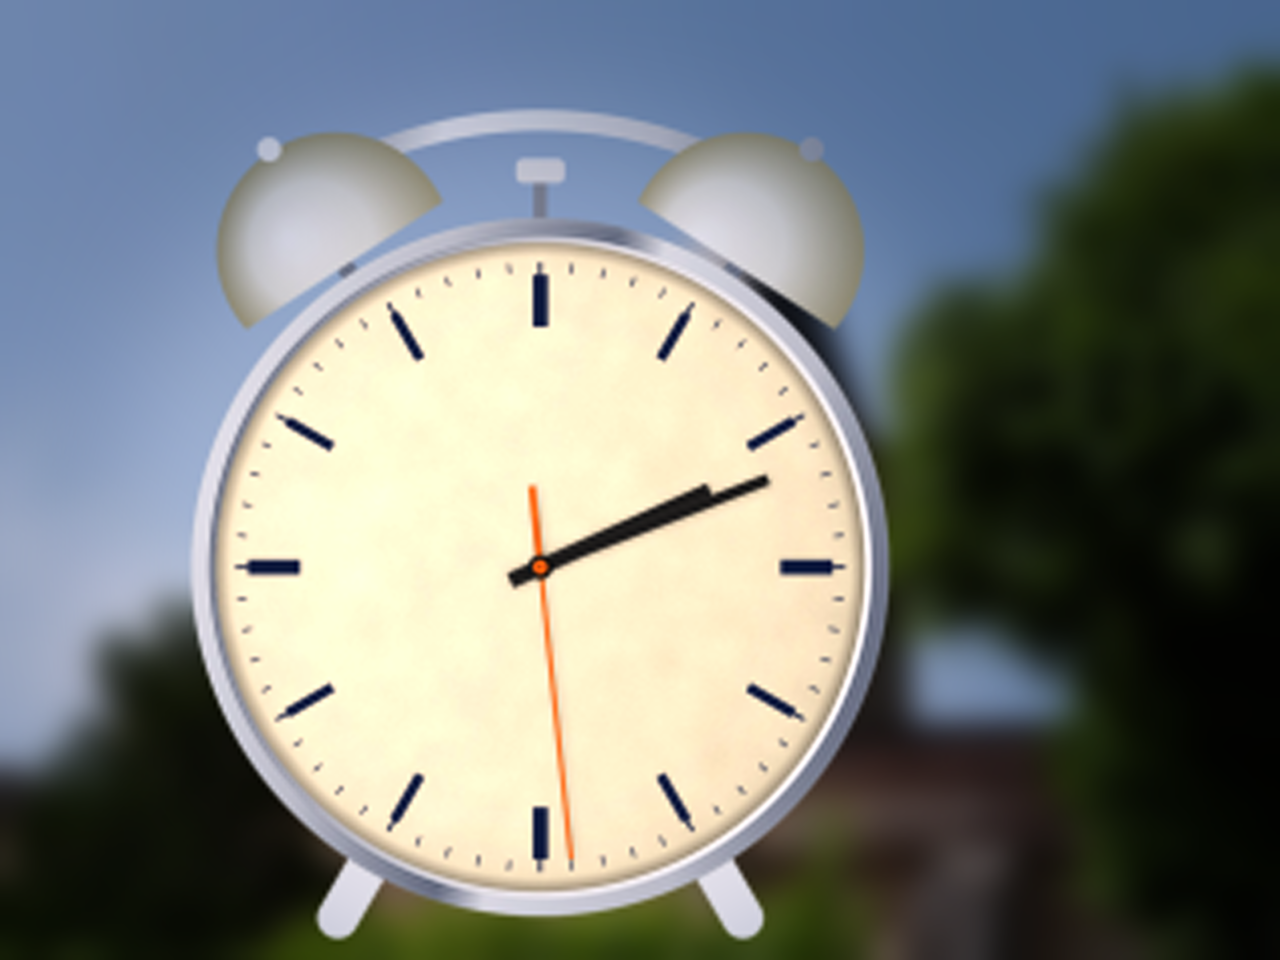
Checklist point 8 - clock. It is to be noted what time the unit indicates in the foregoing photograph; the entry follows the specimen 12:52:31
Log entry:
2:11:29
